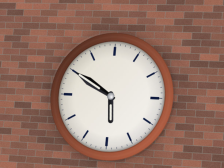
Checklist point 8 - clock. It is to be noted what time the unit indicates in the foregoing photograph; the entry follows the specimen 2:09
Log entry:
5:50
